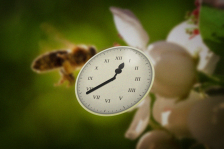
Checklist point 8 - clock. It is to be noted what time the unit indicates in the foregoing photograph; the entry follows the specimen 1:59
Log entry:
12:39
